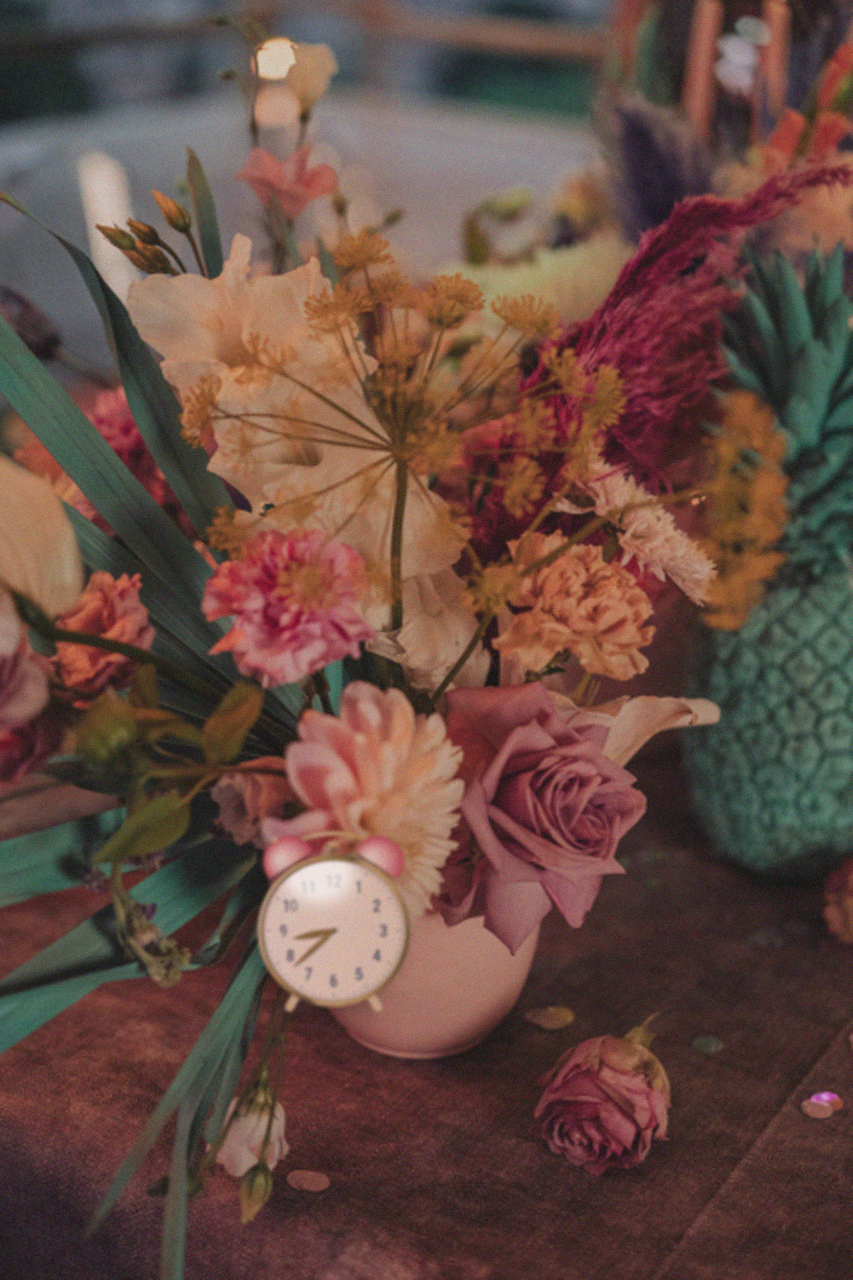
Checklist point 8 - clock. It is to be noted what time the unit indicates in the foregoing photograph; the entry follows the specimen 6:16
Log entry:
8:38
